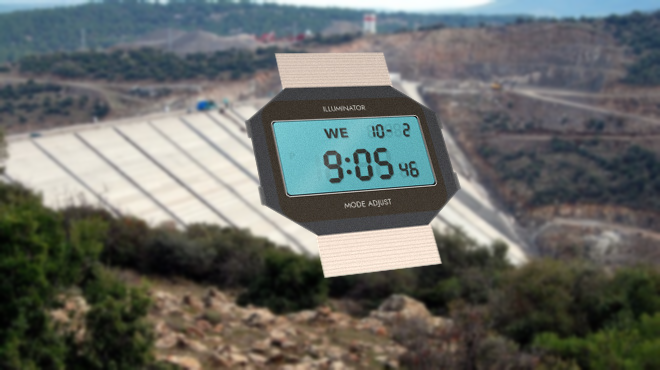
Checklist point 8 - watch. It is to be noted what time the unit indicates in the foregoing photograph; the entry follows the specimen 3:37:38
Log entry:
9:05:46
